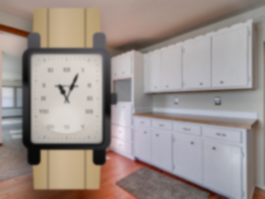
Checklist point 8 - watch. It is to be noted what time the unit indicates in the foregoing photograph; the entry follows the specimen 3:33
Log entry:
11:04
